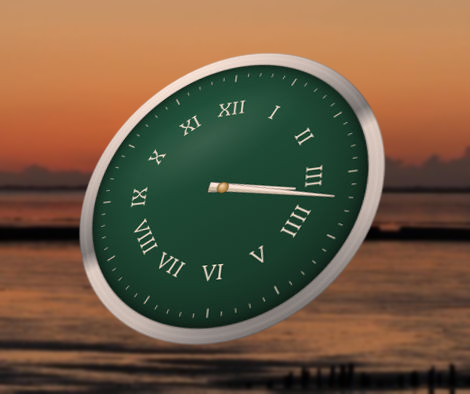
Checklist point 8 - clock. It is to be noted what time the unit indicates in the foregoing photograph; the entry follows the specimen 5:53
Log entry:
3:17
